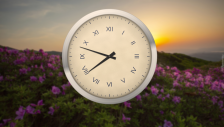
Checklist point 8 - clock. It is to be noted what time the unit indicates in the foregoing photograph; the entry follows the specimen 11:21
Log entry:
7:48
